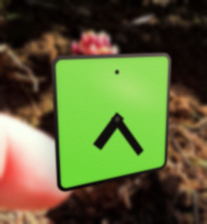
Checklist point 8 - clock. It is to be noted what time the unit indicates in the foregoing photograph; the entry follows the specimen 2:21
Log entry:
7:24
